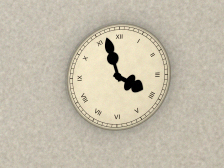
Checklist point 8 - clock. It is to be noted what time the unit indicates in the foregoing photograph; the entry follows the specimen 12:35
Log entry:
3:57
